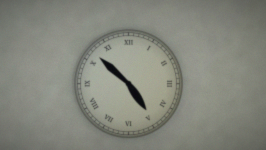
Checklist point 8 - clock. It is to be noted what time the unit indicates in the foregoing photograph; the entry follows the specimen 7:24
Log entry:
4:52
